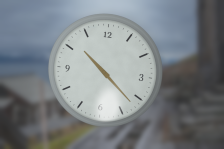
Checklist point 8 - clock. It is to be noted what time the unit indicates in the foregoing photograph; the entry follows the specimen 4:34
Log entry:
10:22
